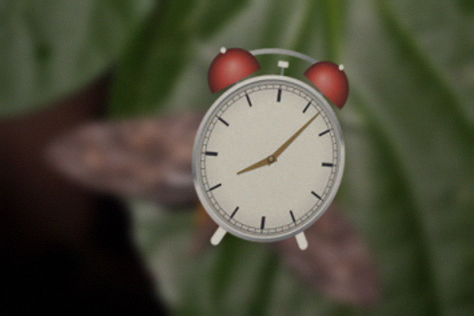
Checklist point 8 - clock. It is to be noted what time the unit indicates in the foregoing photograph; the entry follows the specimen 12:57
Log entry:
8:07
